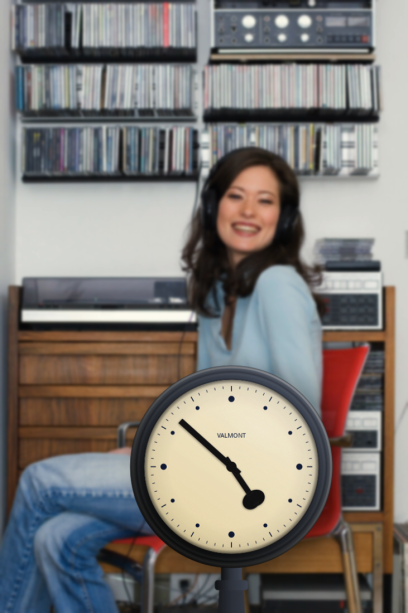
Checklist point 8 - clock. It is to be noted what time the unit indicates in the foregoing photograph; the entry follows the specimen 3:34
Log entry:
4:52
